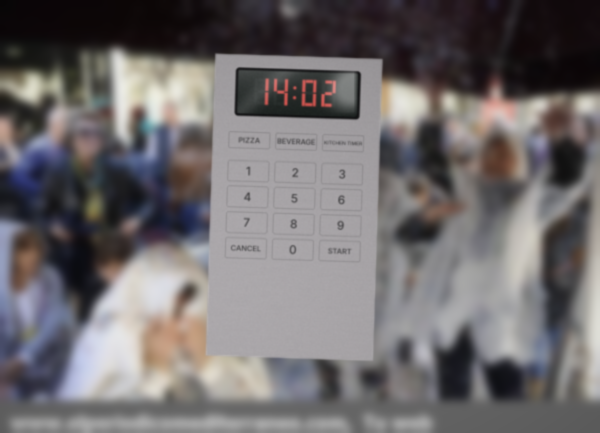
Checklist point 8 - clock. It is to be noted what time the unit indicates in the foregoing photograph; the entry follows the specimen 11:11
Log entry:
14:02
